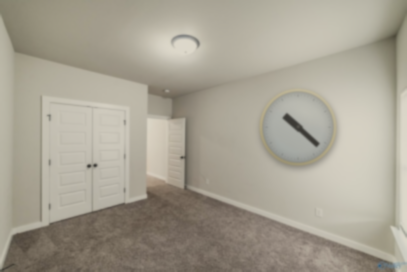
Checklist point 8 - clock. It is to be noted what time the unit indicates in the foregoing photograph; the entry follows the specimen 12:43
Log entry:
10:22
